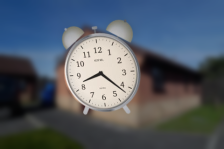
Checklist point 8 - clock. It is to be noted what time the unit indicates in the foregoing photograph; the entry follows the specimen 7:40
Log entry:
8:22
